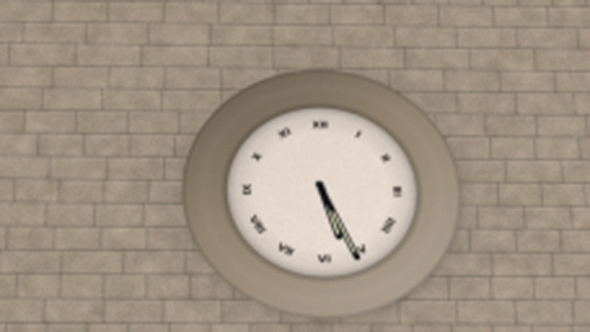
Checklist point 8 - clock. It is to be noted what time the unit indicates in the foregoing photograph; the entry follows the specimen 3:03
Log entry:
5:26
